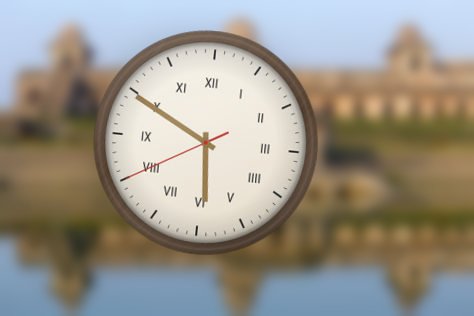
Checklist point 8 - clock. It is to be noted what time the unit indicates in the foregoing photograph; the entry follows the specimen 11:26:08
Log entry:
5:49:40
